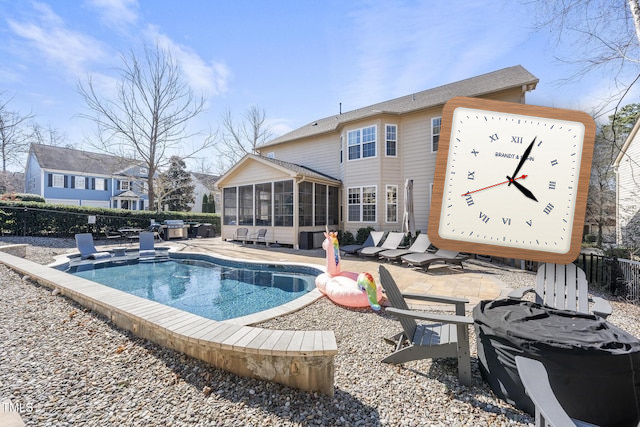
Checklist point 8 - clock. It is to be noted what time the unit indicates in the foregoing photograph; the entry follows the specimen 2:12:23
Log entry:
4:03:41
